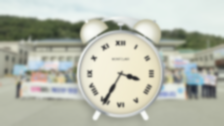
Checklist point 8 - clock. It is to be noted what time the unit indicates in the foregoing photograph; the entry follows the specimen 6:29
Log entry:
3:35
